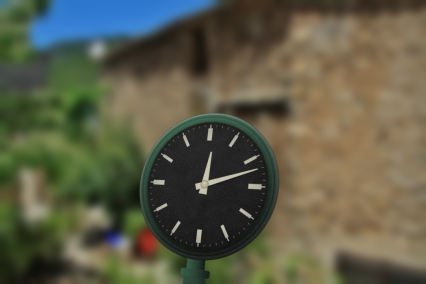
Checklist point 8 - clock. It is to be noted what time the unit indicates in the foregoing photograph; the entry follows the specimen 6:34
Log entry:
12:12
